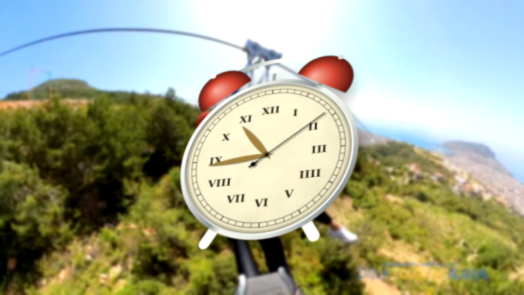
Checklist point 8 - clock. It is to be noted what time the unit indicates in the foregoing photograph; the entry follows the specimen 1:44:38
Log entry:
10:44:09
